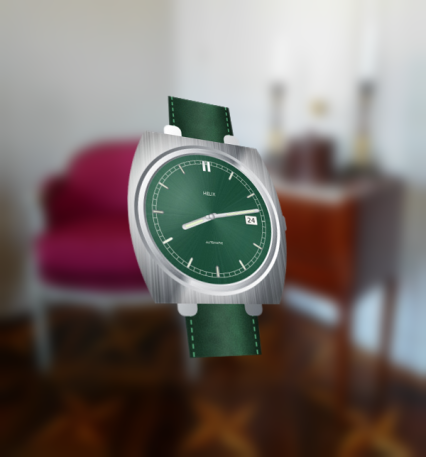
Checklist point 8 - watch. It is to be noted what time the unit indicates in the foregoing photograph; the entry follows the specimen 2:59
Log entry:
8:13
